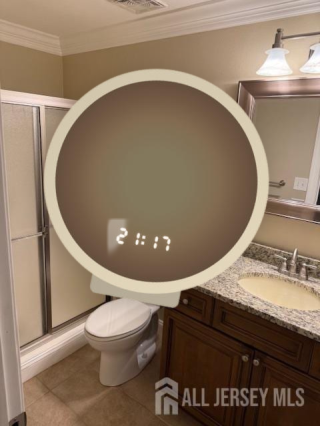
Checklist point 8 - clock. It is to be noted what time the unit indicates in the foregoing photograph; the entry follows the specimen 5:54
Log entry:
21:17
